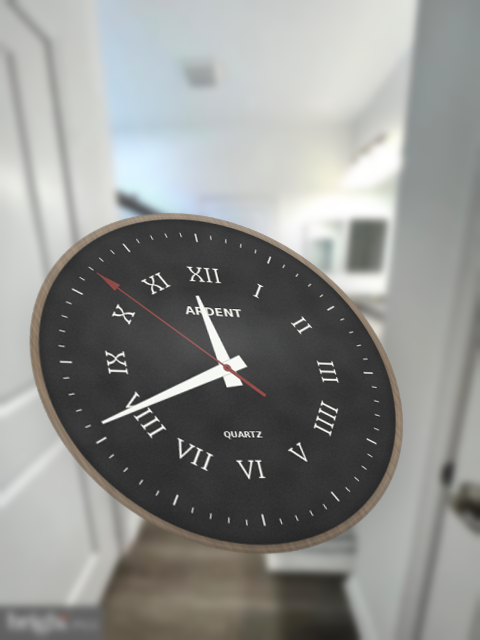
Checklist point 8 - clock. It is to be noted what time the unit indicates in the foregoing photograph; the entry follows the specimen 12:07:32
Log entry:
11:40:52
